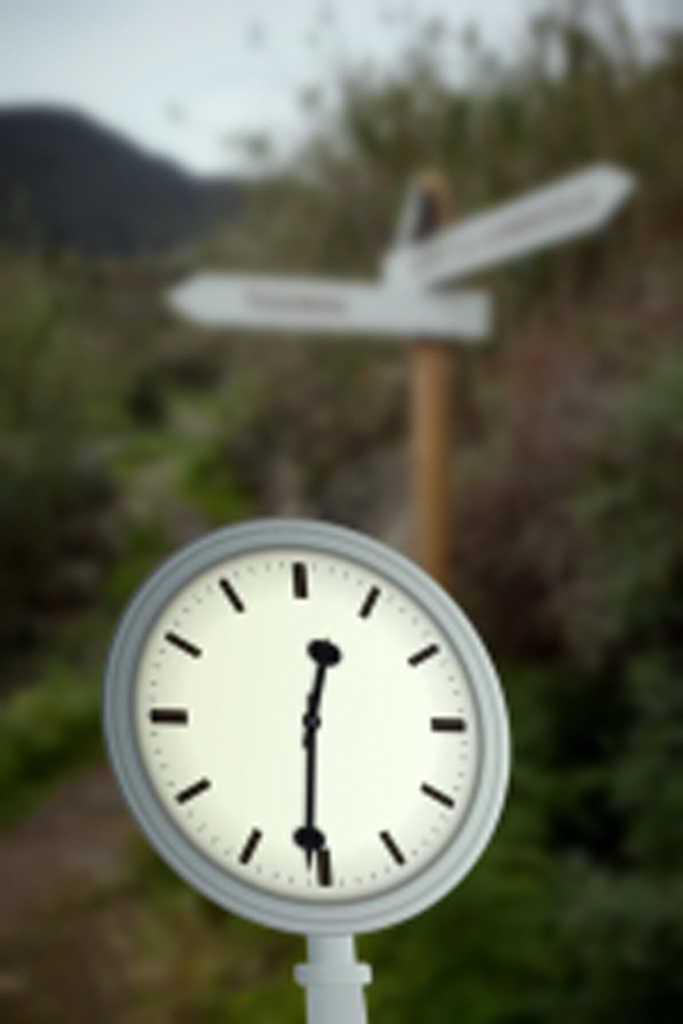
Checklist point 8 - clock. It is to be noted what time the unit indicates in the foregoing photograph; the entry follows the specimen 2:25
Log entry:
12:31
